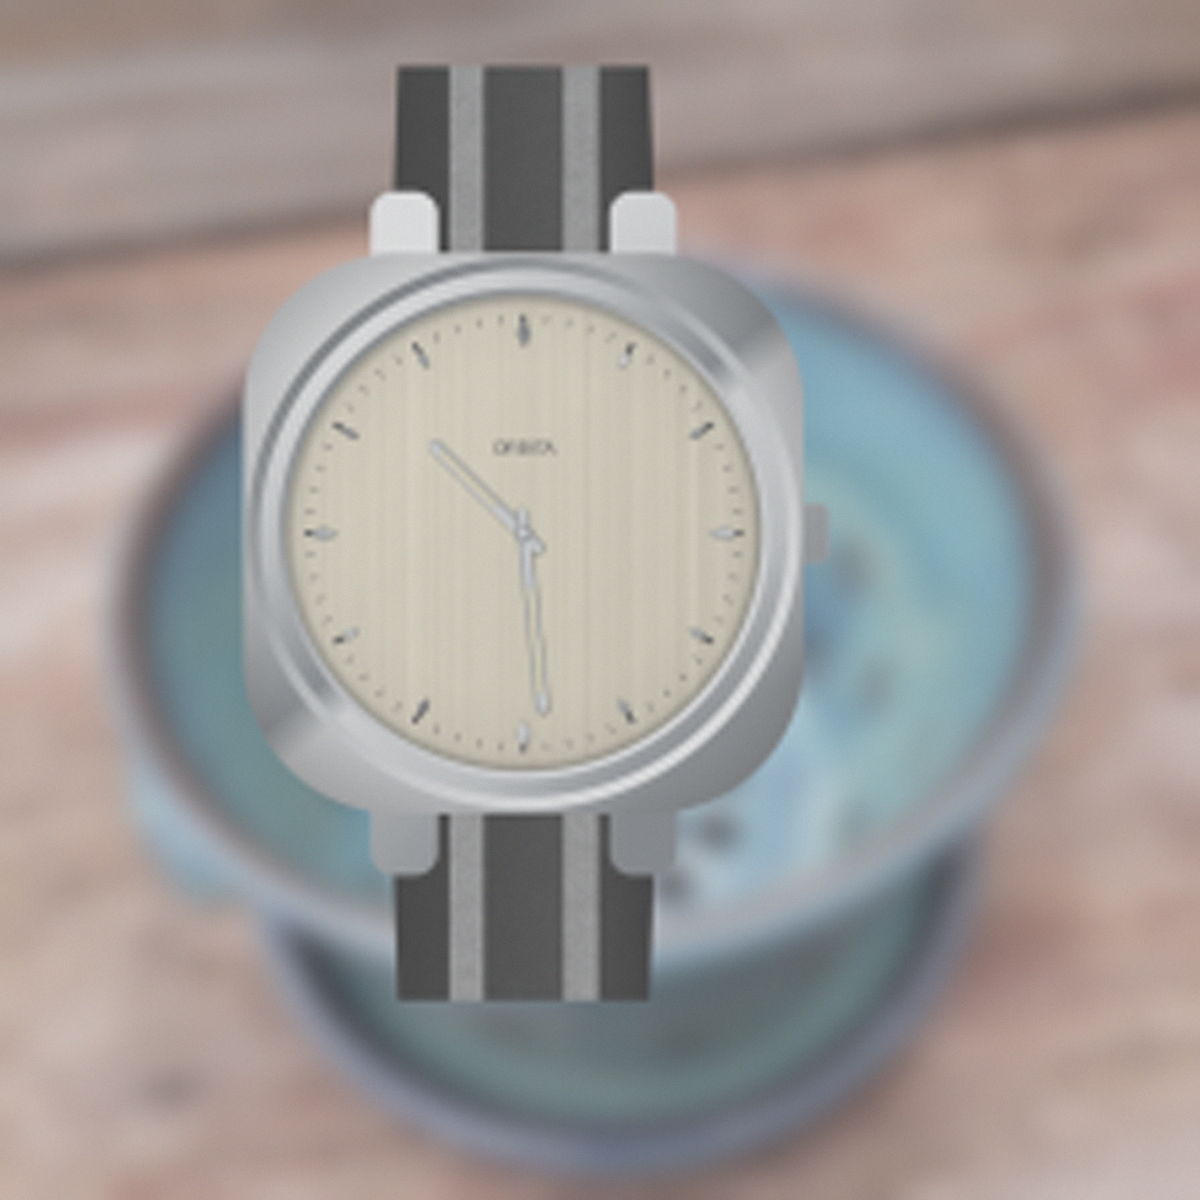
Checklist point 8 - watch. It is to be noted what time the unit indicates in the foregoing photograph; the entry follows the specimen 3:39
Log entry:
10:29
